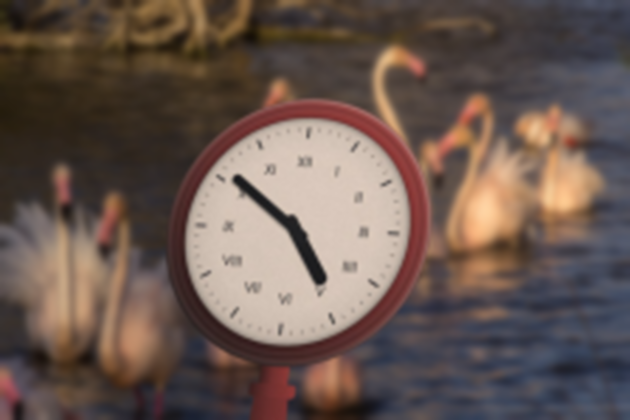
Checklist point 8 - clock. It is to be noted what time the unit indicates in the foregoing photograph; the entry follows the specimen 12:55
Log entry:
4:51
